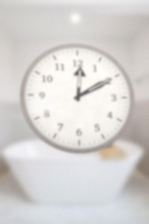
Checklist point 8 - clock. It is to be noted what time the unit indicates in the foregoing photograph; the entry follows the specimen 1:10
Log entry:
12:10
